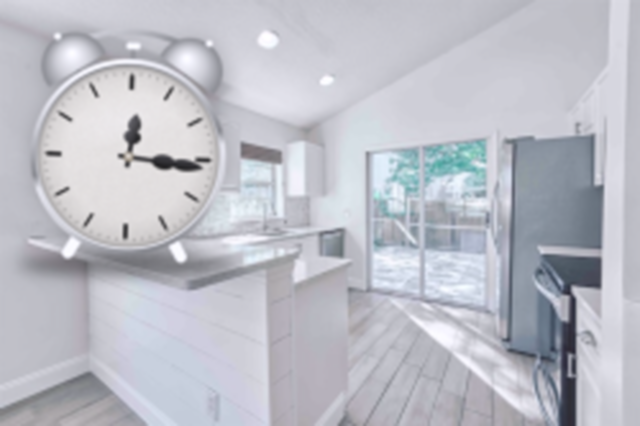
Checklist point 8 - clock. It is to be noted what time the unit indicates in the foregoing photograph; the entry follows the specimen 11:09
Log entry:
12:16
